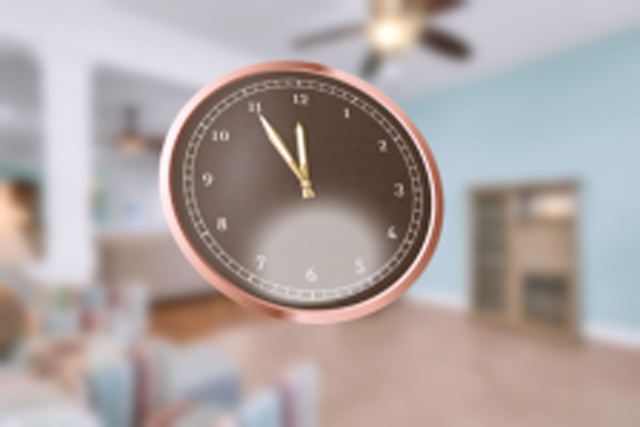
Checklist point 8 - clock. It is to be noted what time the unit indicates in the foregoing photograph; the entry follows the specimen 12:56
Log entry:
11:55
